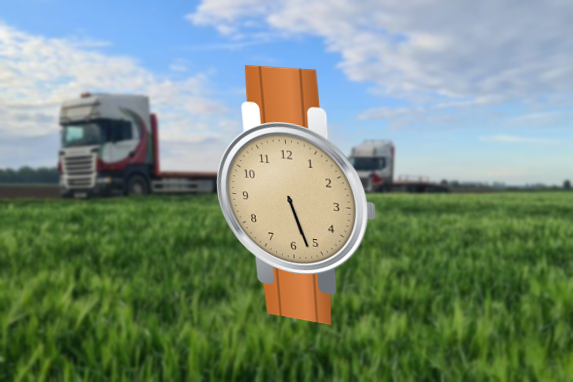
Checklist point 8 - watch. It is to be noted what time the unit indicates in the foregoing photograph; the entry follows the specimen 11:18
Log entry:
5:27
